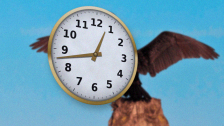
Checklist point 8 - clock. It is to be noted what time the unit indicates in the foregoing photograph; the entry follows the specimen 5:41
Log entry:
12:43
